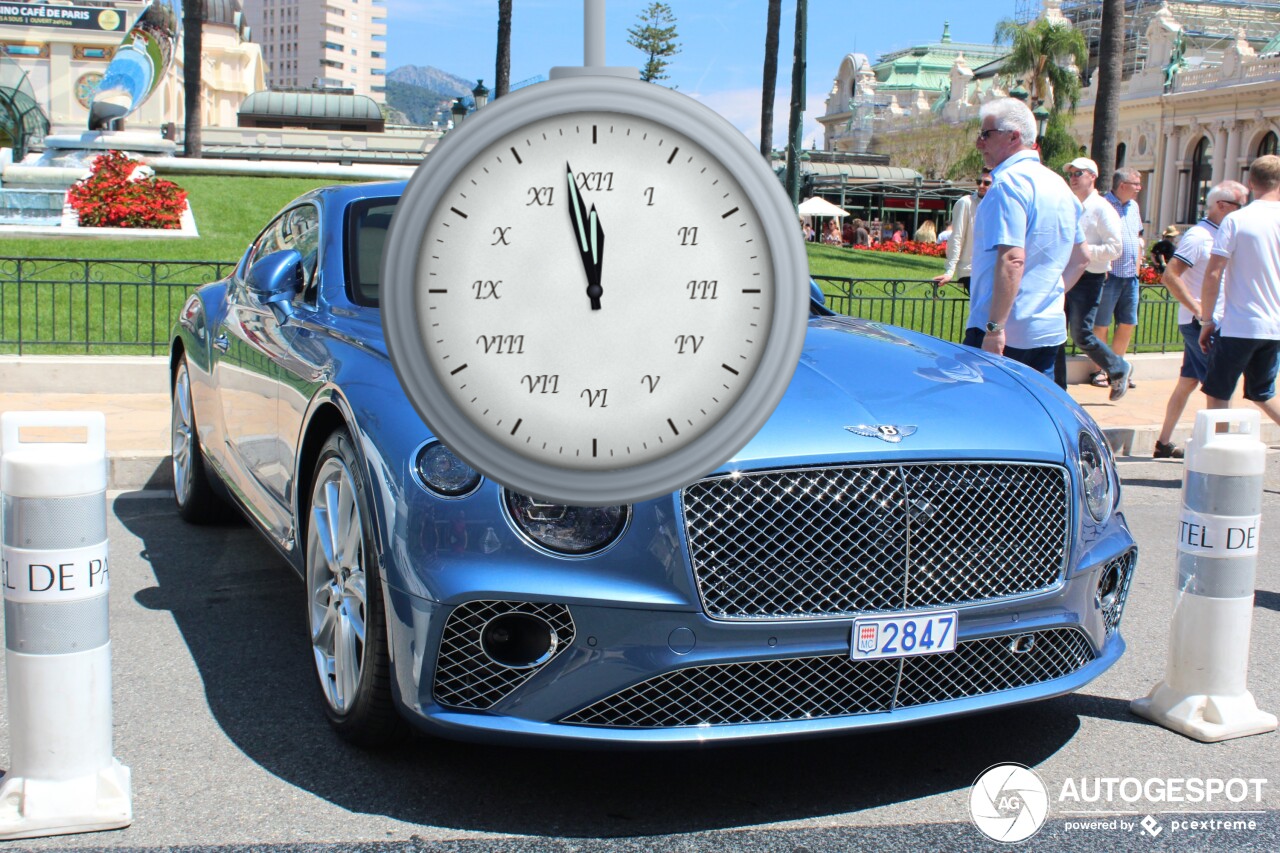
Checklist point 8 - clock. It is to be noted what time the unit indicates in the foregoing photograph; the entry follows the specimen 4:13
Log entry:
11:58
